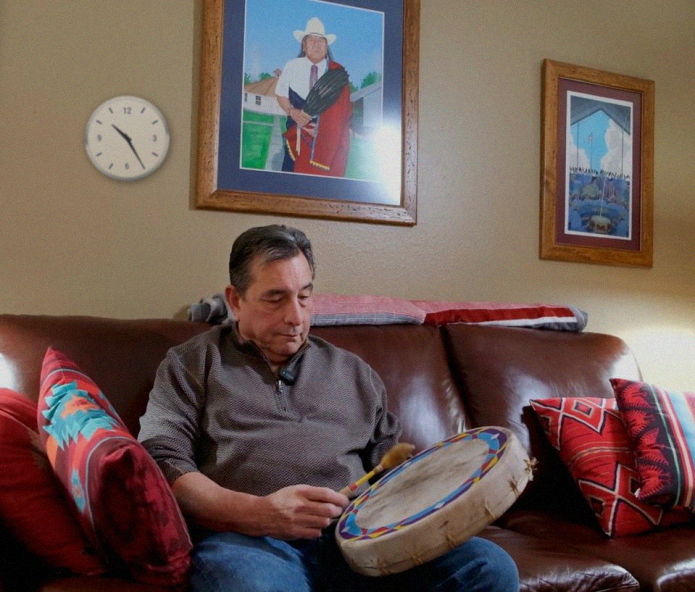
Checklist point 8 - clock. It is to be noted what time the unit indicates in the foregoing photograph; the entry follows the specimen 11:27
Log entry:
10:25
